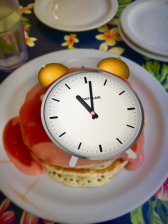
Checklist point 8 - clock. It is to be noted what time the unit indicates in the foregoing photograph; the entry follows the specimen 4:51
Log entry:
11:01
